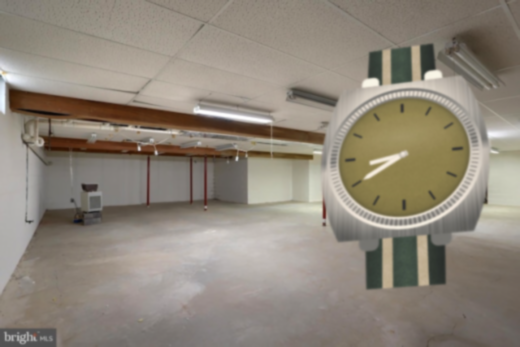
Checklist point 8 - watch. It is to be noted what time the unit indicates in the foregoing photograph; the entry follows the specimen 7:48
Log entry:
8:40
